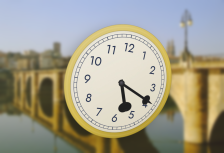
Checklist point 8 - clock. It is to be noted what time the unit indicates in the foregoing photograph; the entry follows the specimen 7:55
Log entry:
5:19
